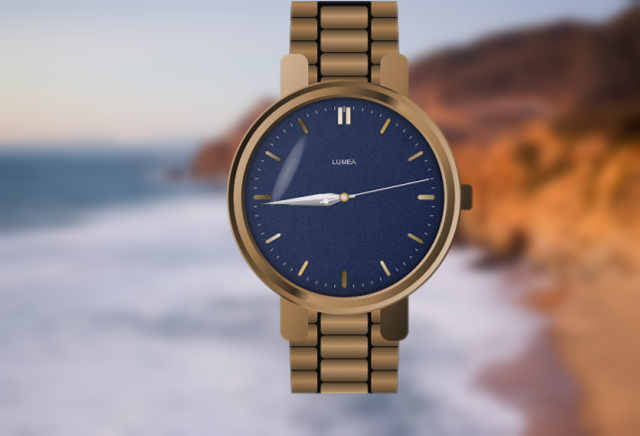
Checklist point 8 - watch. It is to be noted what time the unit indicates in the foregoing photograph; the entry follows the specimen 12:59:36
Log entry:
8:44:13
